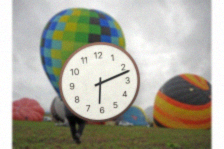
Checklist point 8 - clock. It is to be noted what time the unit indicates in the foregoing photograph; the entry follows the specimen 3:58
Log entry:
6:12
